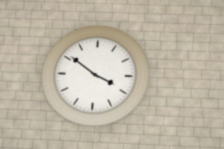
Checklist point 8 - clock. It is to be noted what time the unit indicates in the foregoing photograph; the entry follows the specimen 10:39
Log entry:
3:51
